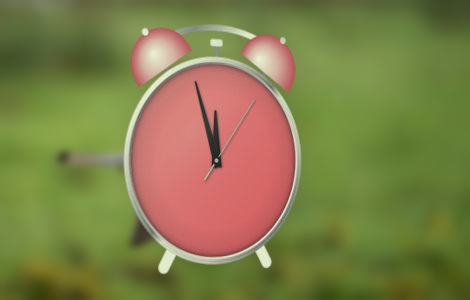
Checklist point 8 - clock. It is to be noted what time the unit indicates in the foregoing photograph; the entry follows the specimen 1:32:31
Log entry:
11:57:06
